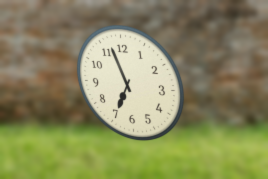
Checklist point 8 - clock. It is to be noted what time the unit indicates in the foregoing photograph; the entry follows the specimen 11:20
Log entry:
6:57
